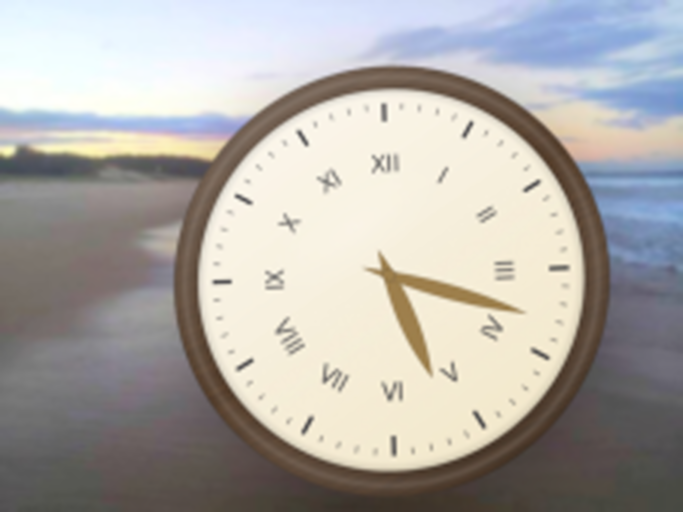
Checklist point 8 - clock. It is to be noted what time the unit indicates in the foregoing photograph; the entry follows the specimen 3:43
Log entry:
5:18
